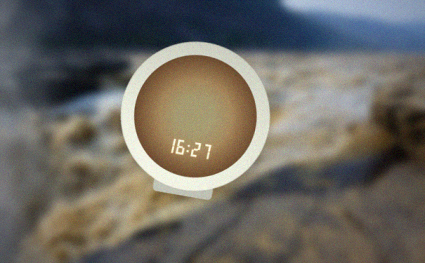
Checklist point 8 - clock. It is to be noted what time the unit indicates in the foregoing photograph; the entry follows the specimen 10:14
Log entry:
16:27
